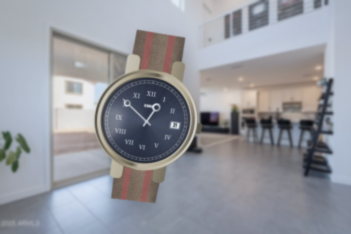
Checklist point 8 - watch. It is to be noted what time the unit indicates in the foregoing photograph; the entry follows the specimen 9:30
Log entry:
12:51
